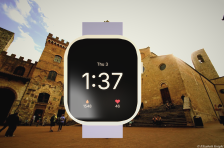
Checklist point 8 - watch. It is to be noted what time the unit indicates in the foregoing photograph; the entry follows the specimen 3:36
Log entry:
1:37
